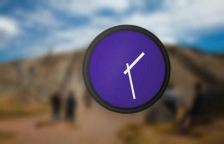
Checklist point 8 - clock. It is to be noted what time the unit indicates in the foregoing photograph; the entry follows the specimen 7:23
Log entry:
1:28
